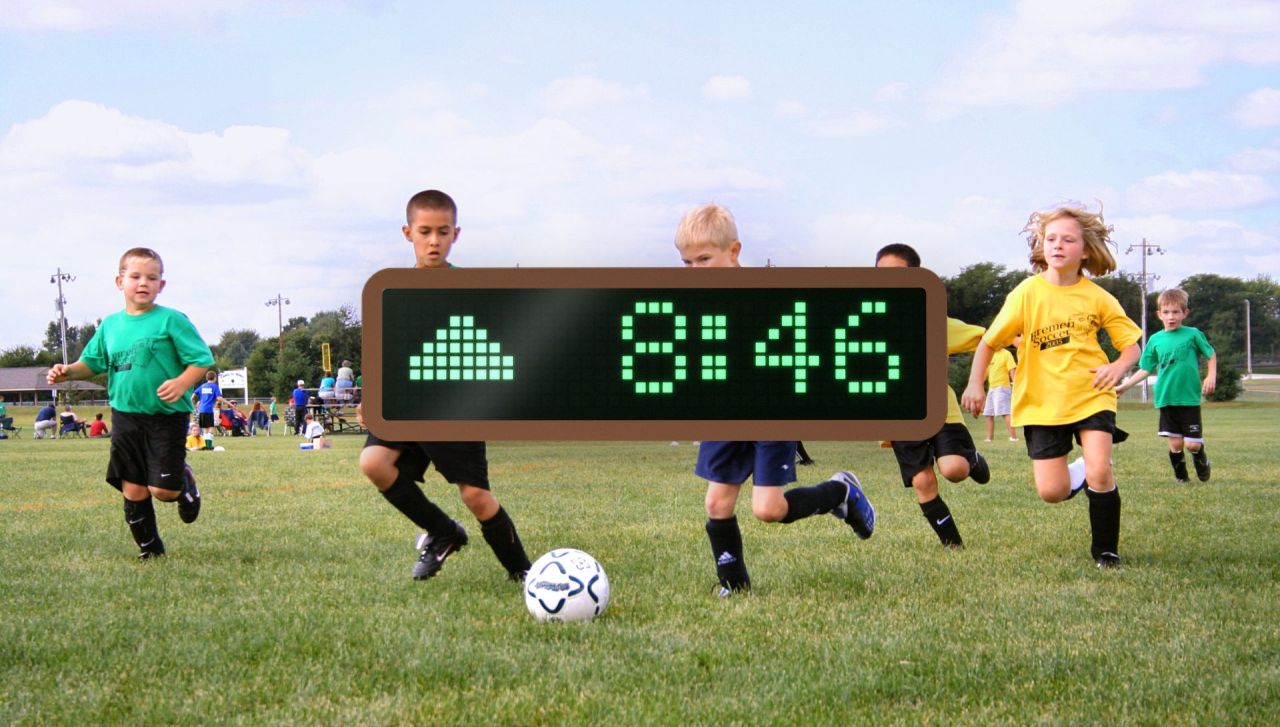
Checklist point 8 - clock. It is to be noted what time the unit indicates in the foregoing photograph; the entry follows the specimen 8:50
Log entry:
8:46
